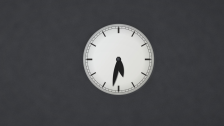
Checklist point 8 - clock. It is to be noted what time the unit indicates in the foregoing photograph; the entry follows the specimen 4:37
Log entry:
5:32
